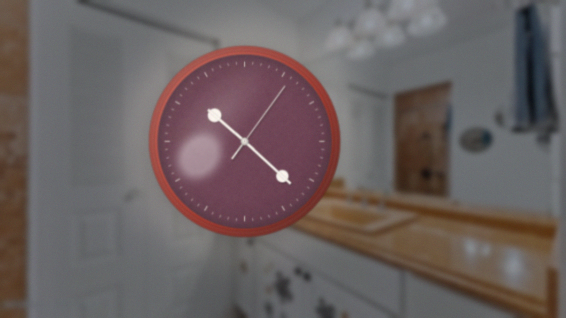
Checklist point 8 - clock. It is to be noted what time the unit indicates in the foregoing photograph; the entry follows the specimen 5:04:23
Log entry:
10:22:06
